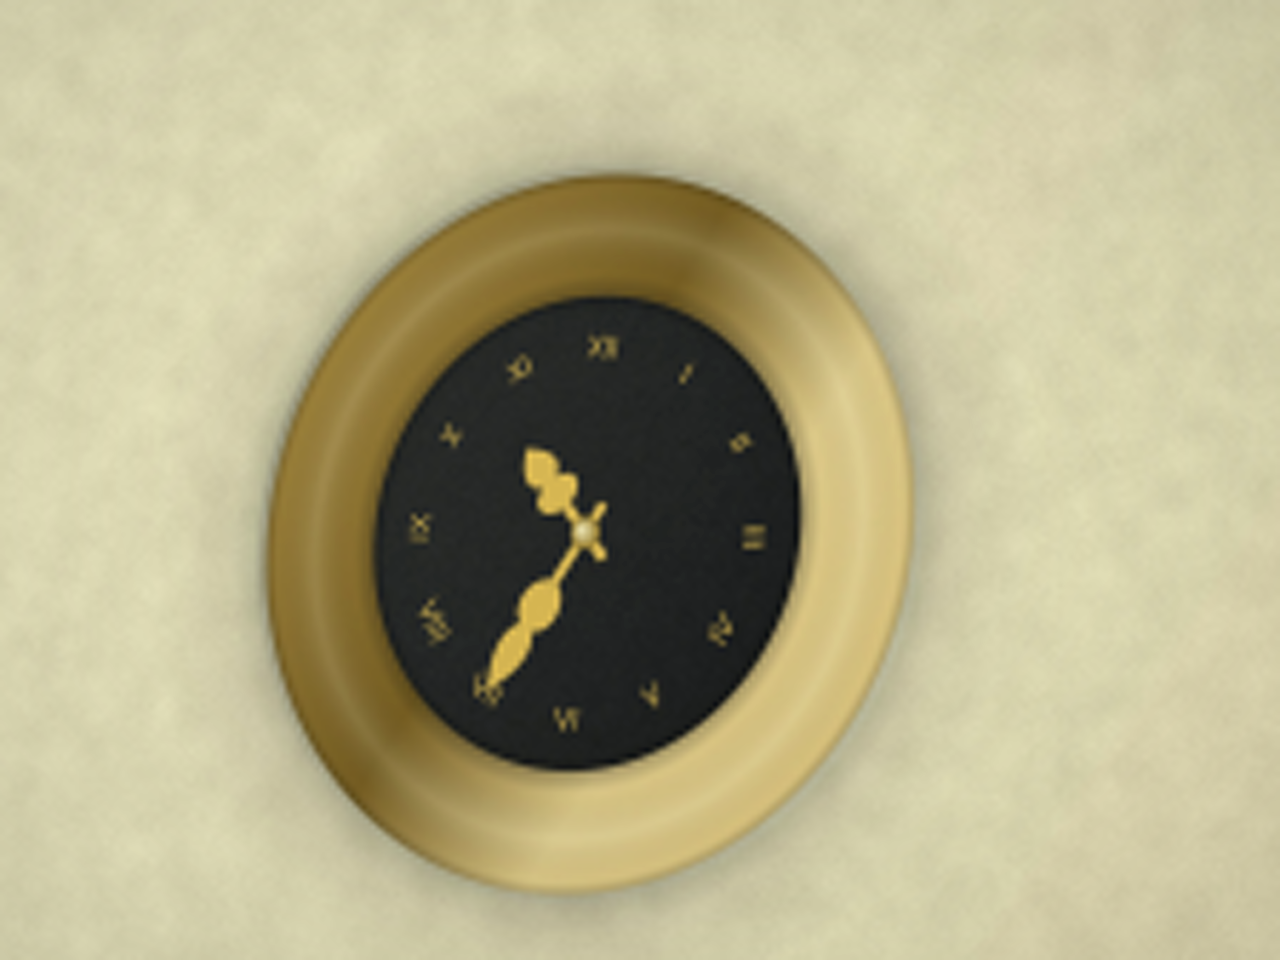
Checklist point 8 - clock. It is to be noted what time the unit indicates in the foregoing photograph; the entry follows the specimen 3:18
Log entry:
10:35
